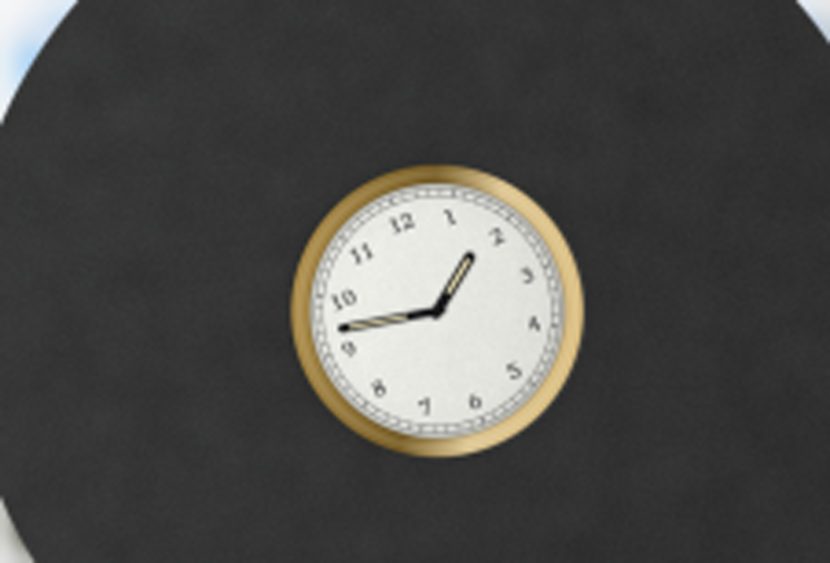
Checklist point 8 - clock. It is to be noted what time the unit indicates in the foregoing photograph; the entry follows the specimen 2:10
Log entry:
1:47
